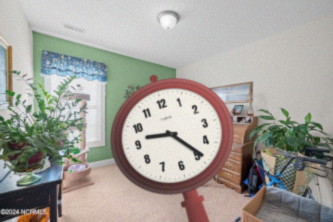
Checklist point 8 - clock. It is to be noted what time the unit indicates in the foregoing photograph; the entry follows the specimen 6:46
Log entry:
9:24
